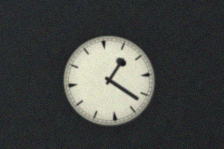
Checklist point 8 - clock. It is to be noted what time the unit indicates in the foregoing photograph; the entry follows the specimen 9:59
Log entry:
1:22
